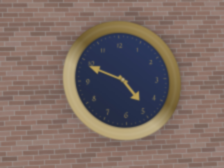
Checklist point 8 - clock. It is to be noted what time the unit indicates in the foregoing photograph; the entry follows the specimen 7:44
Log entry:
4:49
